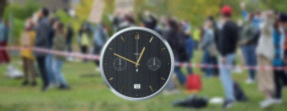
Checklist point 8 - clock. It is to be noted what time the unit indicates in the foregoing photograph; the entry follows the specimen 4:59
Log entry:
12:49
